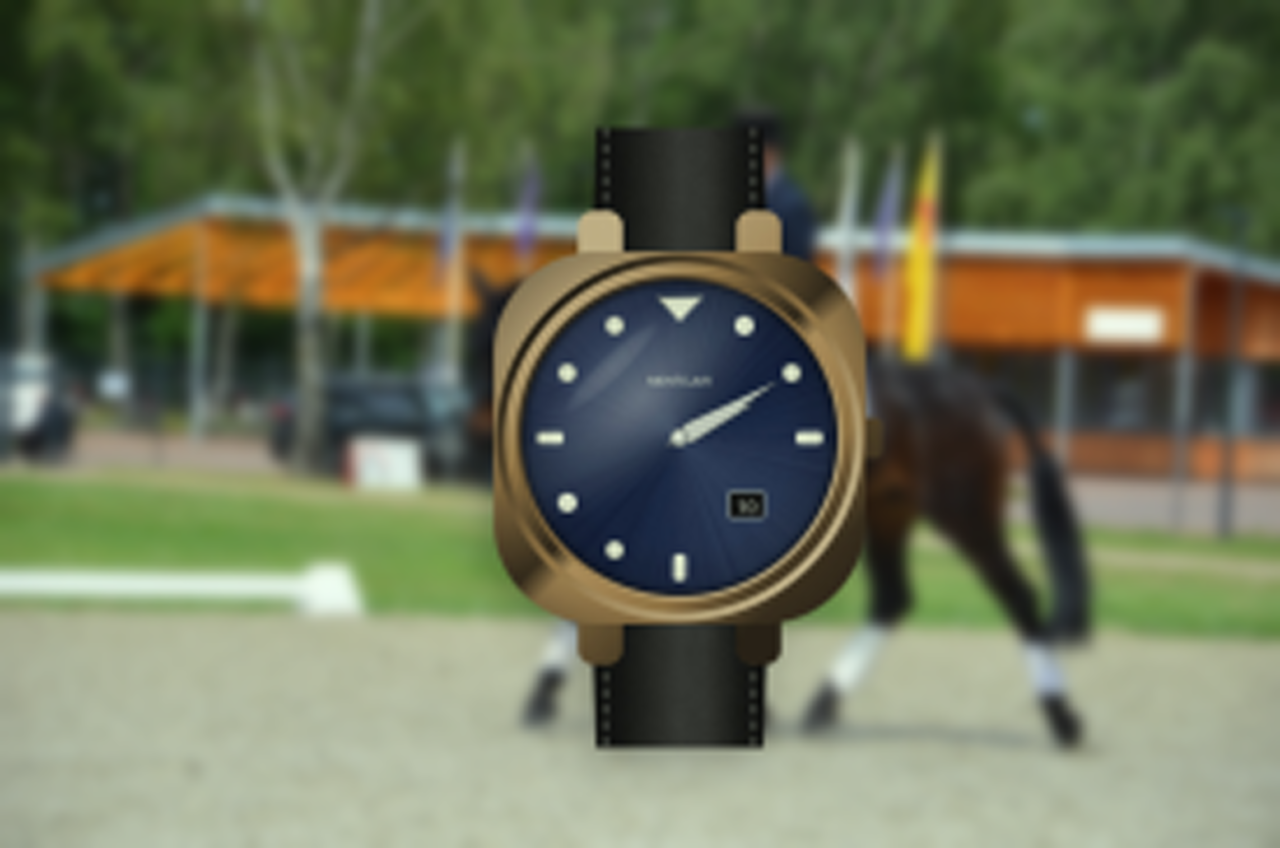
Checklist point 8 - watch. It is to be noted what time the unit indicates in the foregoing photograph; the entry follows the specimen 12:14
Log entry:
2:10
